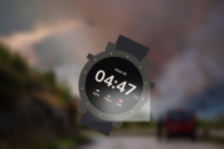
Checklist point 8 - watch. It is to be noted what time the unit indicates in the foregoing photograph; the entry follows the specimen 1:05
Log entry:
4:47
